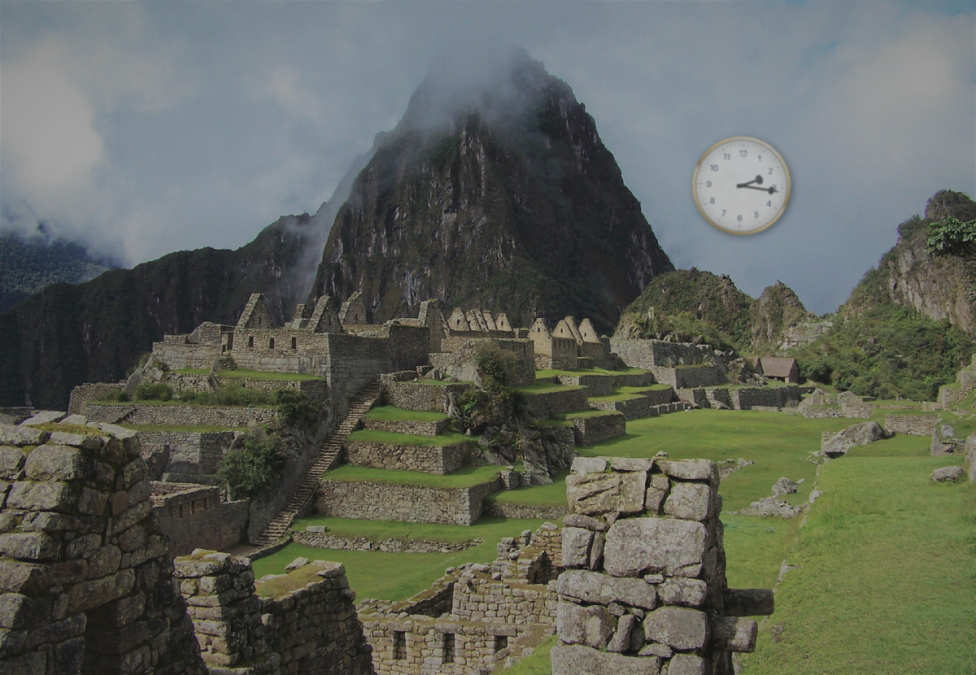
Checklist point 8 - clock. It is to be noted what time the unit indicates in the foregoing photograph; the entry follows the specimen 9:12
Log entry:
2:16
